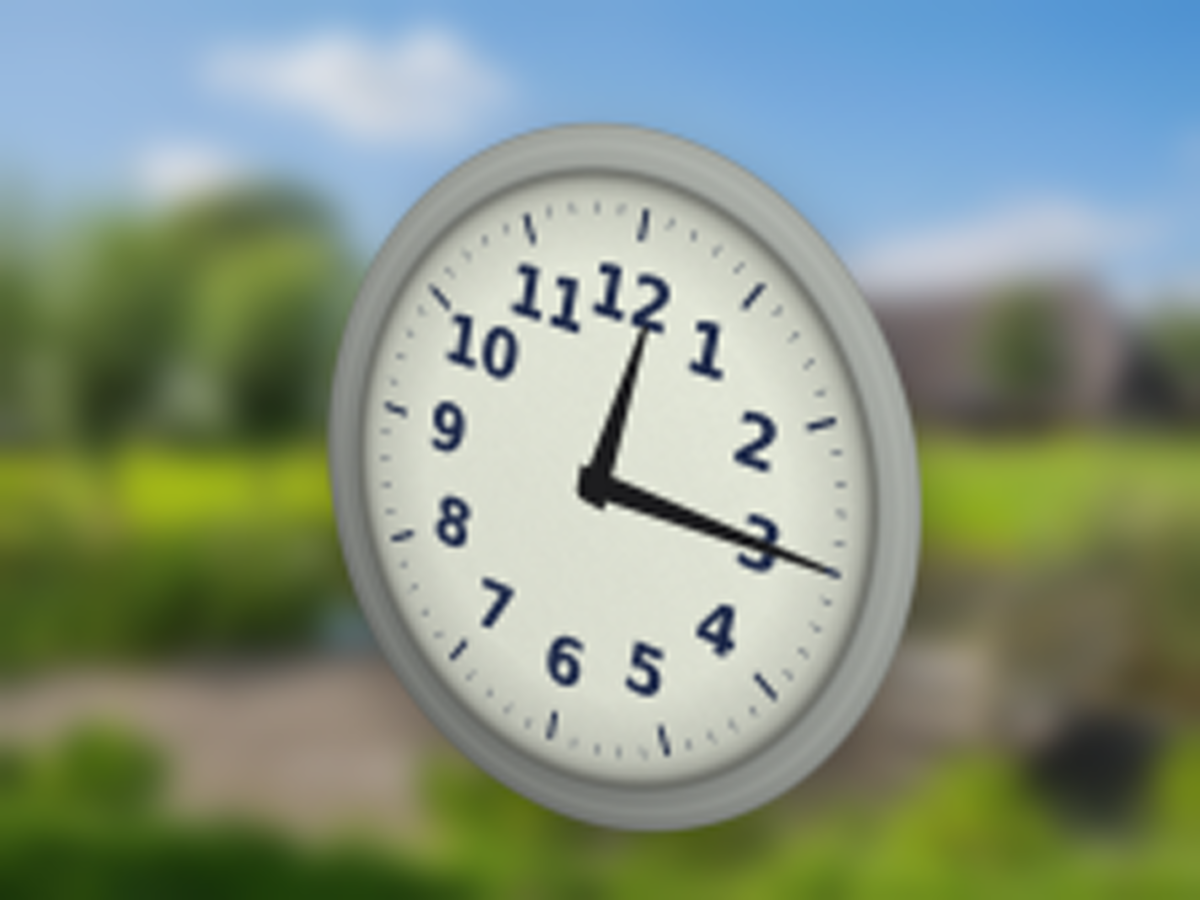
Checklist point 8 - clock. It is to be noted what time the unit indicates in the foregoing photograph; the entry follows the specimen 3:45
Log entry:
12:15
